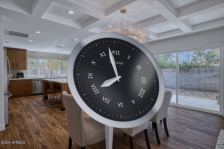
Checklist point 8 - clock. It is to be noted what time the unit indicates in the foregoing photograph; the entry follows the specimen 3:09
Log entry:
7:58
